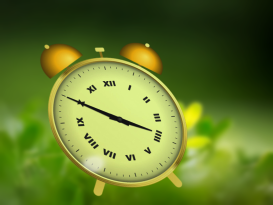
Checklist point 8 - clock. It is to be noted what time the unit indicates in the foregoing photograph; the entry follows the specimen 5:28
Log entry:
3:50
